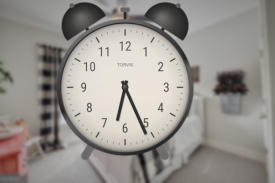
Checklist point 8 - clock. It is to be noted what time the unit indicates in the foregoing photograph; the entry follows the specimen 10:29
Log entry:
6:26
